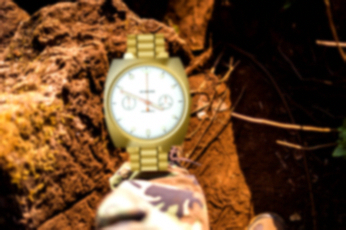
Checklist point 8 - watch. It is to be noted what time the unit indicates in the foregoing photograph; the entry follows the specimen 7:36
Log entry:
3:49
